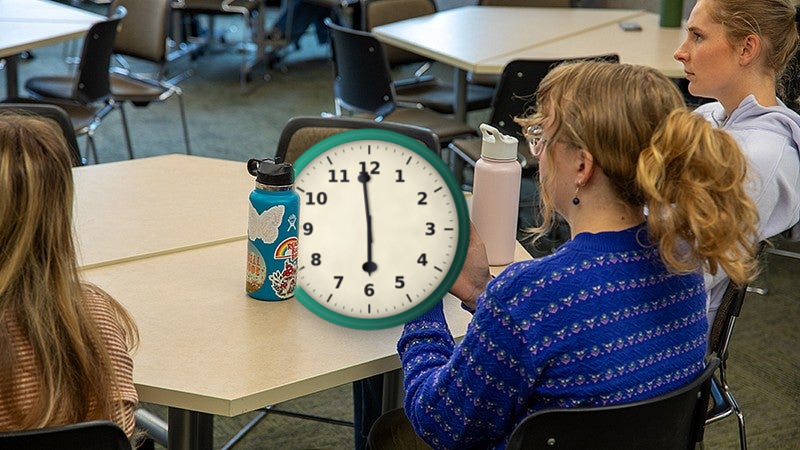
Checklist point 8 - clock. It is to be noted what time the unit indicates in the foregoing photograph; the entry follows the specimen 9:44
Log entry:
5:59
